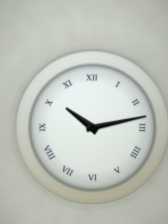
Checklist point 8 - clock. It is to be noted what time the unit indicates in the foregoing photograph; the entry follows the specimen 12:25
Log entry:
10:13
